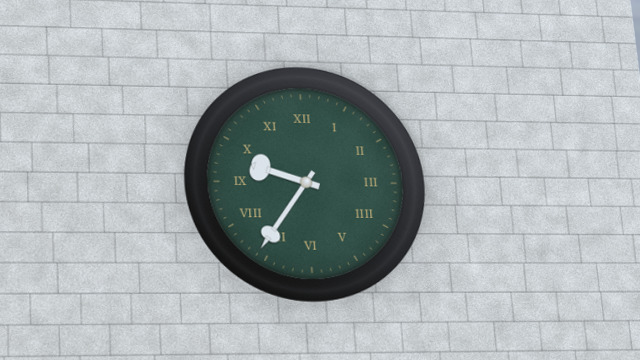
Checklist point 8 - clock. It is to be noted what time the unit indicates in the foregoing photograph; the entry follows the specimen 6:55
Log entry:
9:36
